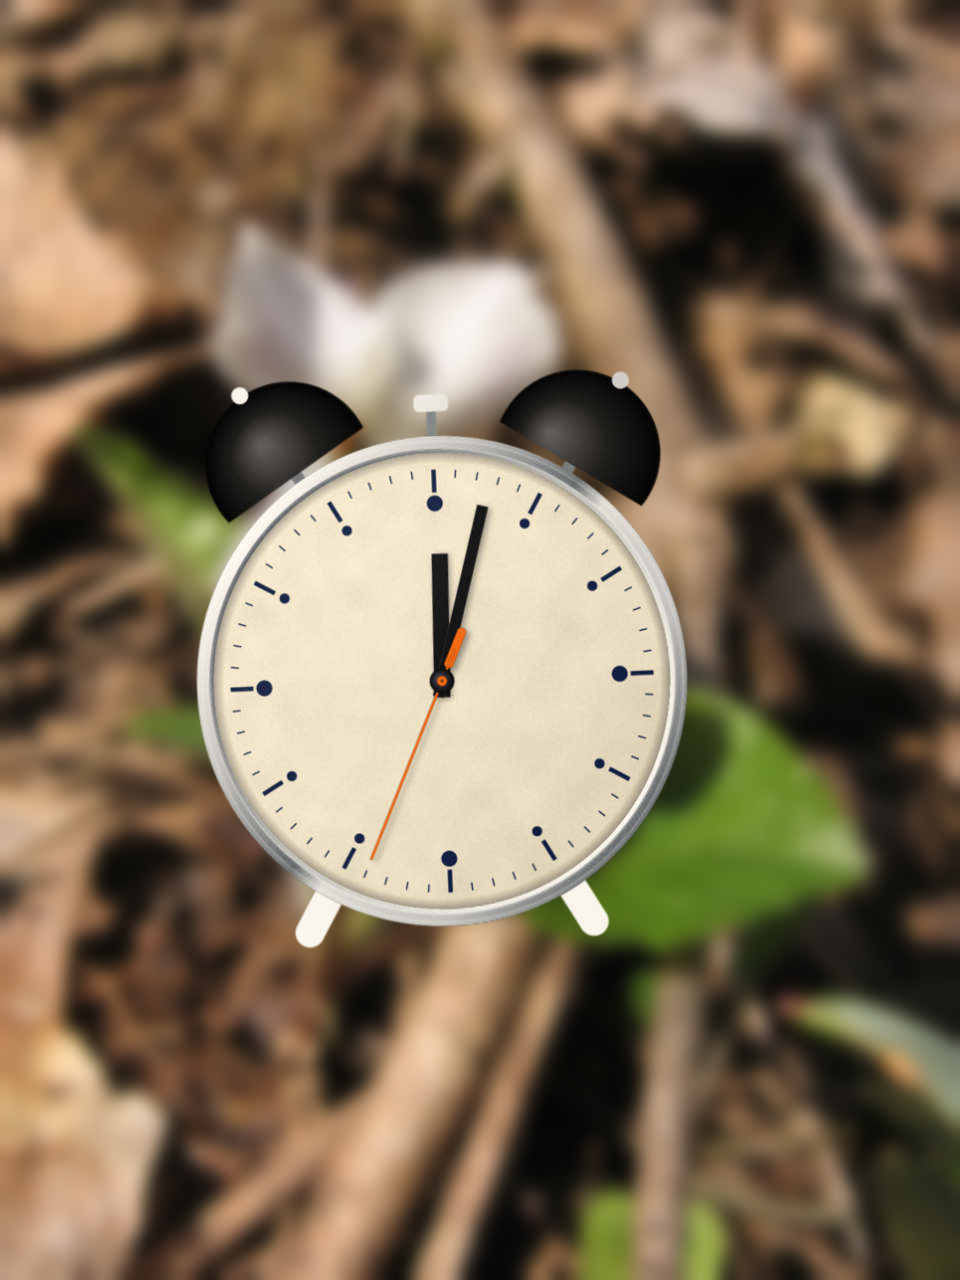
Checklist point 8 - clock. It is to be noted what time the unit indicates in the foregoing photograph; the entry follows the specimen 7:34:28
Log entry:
12:02:34
